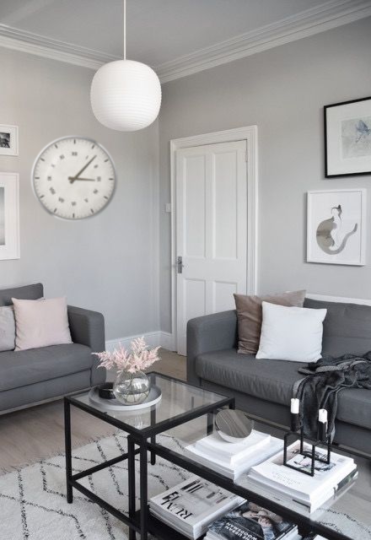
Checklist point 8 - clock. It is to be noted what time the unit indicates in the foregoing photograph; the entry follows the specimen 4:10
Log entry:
3:07
